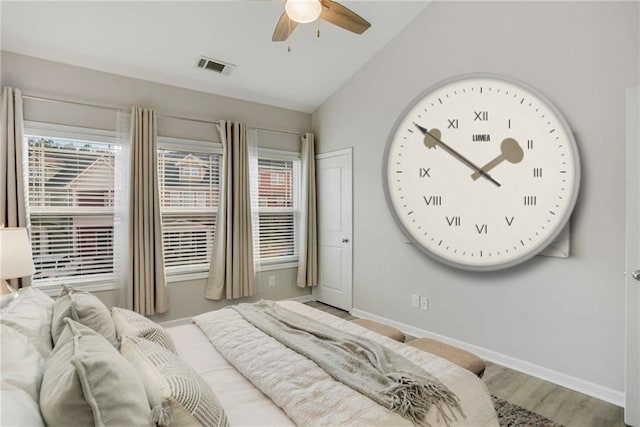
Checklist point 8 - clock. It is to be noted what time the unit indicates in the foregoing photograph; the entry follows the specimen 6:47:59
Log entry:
1:50:51
